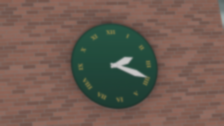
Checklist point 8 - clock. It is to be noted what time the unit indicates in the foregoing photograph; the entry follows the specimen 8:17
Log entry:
2:19
